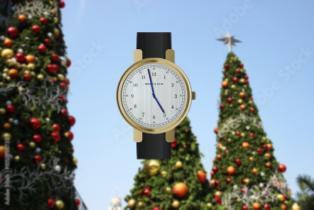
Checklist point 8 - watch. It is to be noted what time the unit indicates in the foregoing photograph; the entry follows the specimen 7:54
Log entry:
4:58
